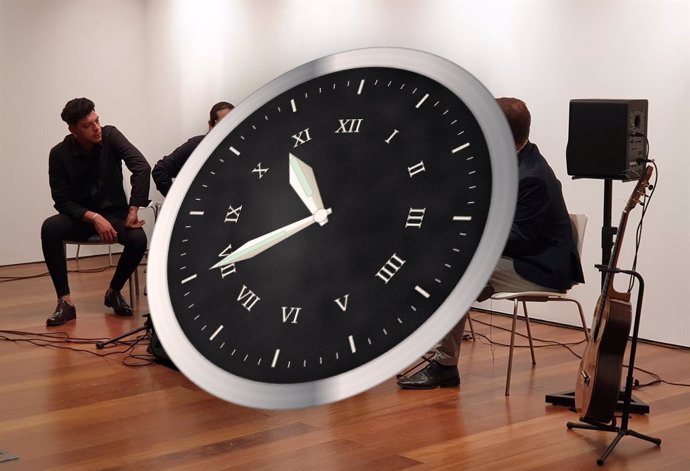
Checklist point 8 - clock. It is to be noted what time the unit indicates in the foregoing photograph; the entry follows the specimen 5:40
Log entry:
10:40
